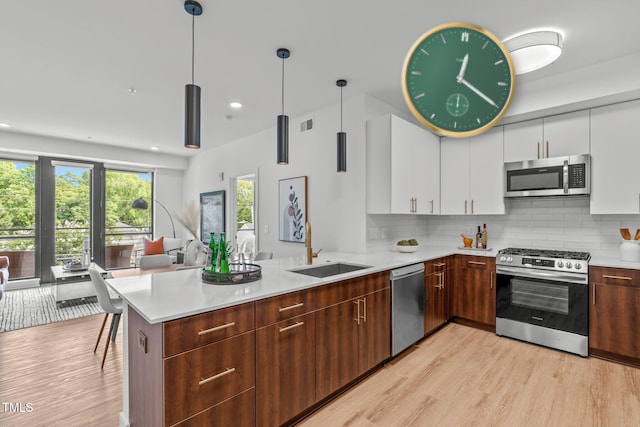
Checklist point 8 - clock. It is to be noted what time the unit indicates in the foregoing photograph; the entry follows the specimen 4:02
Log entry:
12:20
